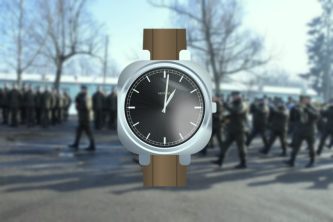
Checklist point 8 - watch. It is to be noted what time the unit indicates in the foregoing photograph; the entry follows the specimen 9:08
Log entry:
1:01
